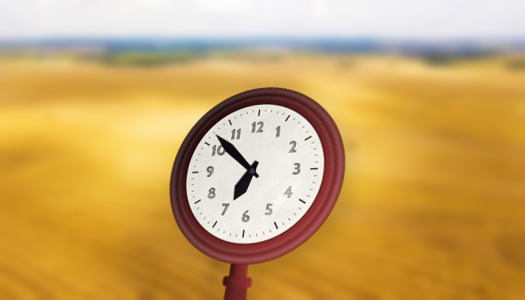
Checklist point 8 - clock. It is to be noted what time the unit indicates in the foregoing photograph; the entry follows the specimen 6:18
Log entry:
6:52
